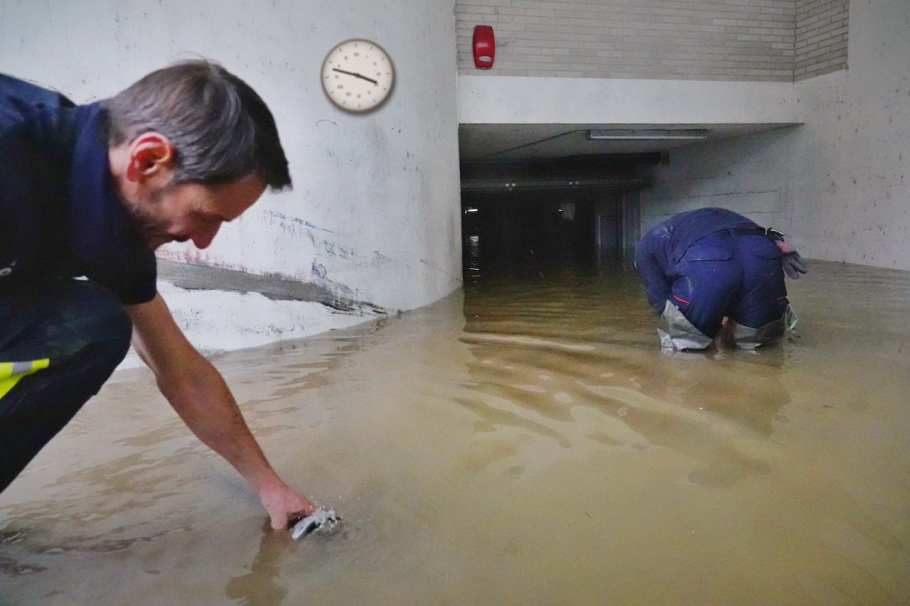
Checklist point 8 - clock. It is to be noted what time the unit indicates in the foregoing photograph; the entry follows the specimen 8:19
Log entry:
3:48
